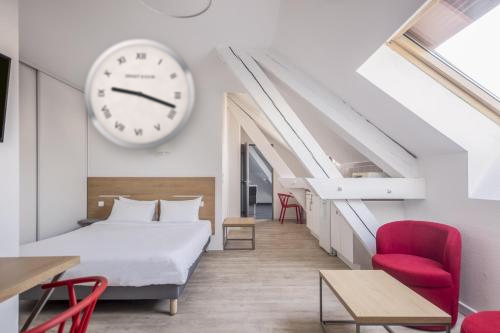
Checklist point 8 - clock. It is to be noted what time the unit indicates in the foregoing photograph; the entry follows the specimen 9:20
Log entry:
9:18
